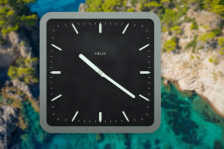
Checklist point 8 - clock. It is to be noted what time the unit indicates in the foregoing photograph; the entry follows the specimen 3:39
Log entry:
10:21
